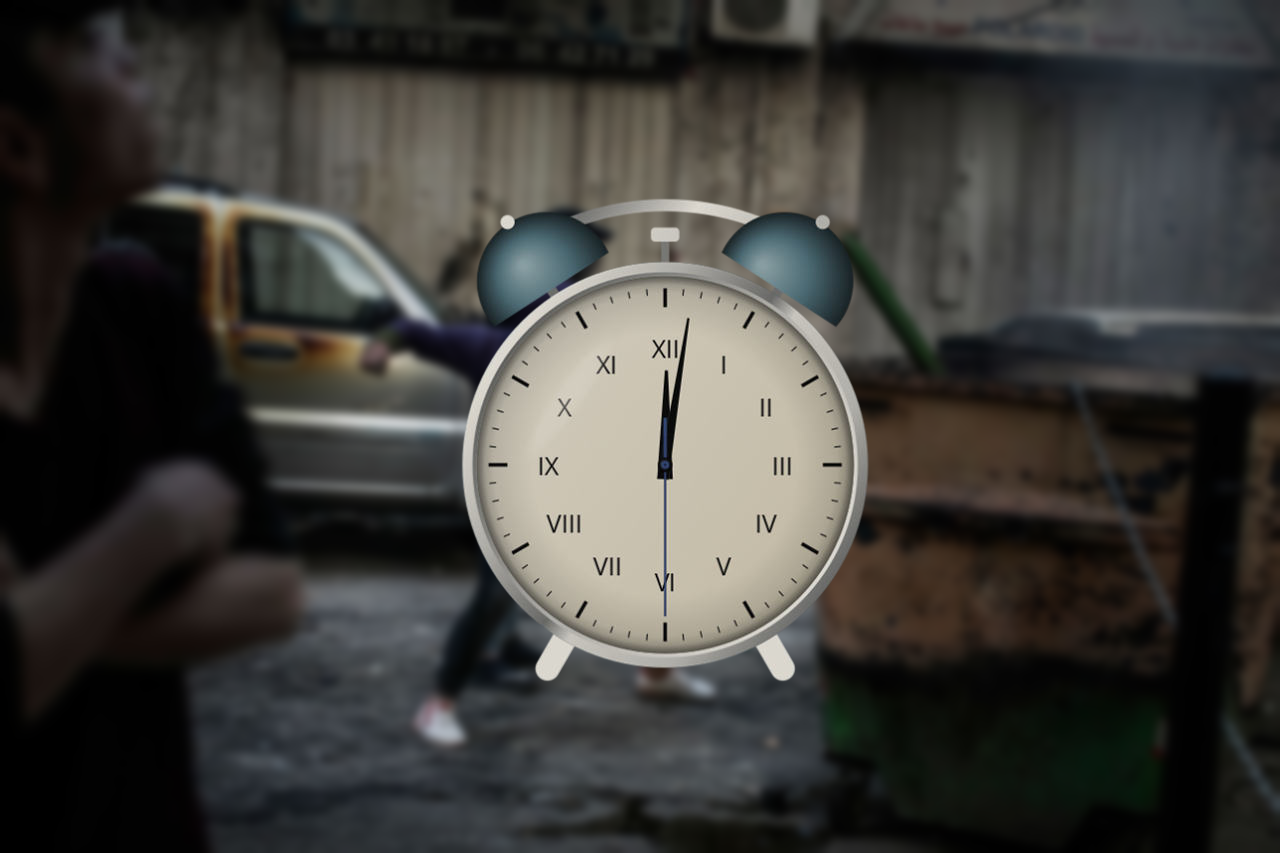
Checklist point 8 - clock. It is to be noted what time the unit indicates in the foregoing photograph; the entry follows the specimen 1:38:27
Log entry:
12:01:30
